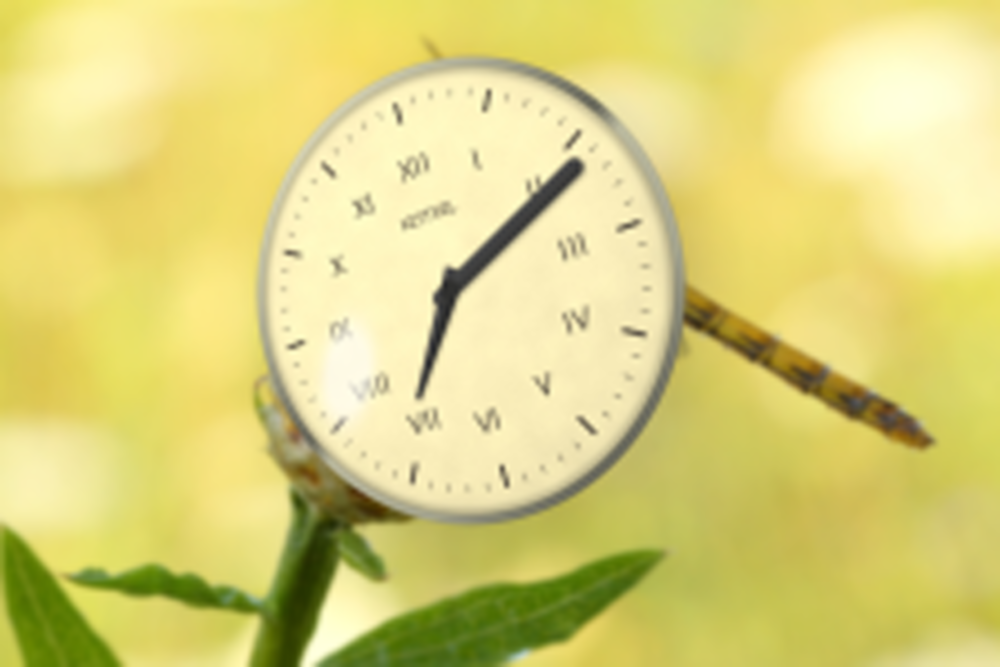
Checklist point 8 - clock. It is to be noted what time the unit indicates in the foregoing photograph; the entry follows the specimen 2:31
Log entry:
7:11
